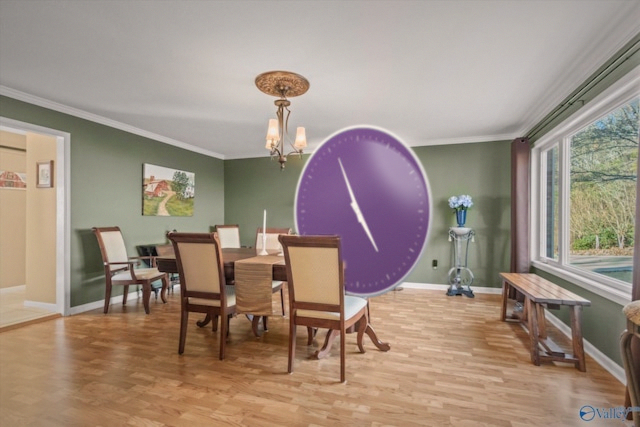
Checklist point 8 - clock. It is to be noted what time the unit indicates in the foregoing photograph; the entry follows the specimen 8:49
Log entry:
4:56
